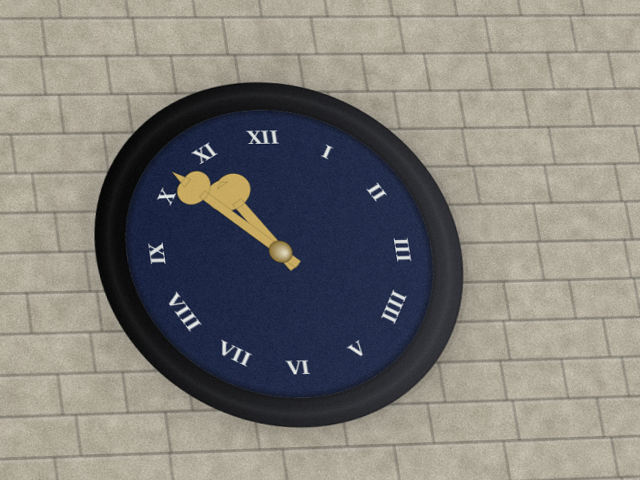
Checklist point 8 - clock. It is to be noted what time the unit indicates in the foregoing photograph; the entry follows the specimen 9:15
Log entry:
10:52
